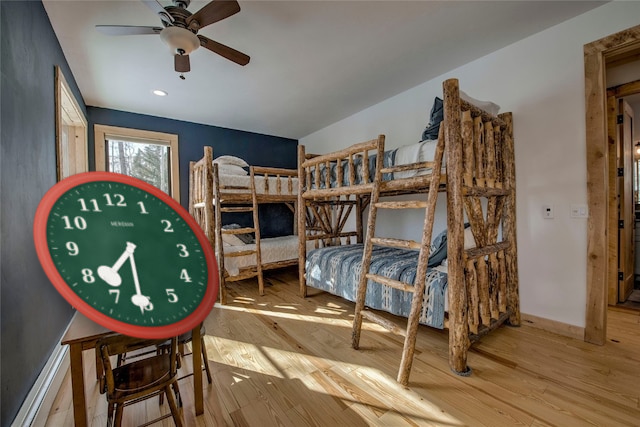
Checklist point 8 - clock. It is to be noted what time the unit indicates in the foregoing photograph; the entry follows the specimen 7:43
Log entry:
7:31
